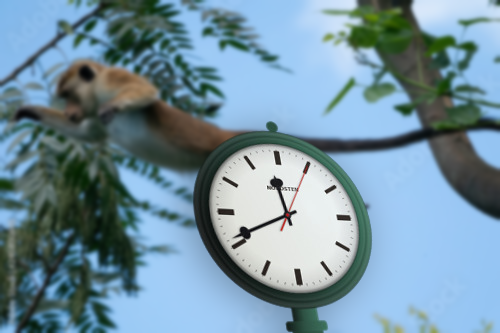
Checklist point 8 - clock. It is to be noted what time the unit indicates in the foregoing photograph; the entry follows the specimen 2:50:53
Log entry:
11:41:05
